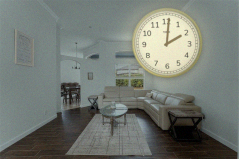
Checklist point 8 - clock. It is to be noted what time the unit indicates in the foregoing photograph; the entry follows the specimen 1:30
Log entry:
2:01
